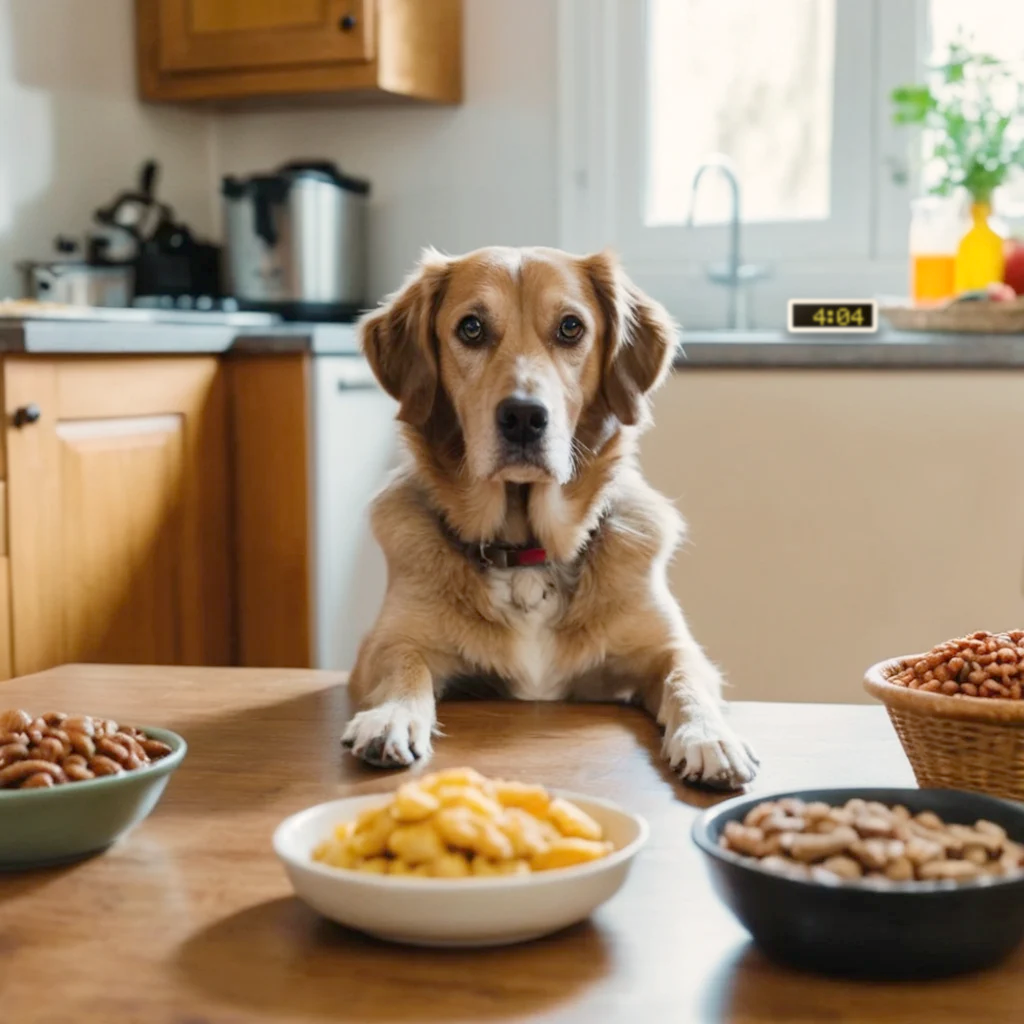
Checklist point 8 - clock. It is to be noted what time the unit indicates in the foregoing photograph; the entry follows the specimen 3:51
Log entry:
4:04
